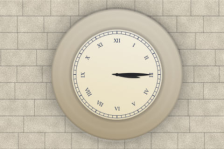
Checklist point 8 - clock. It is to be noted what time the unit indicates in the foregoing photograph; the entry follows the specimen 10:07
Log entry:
3:15
